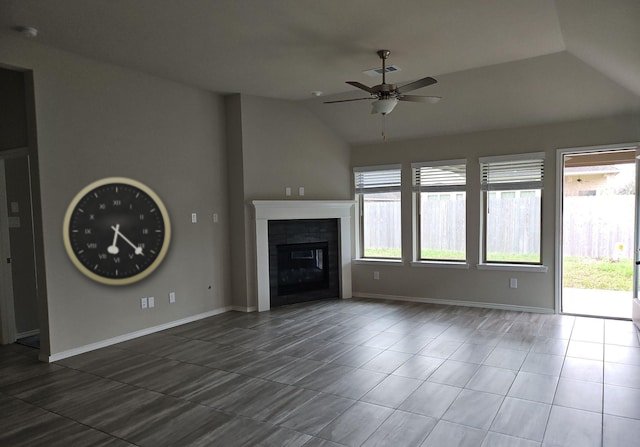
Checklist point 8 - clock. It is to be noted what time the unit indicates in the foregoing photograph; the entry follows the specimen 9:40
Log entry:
6:22
